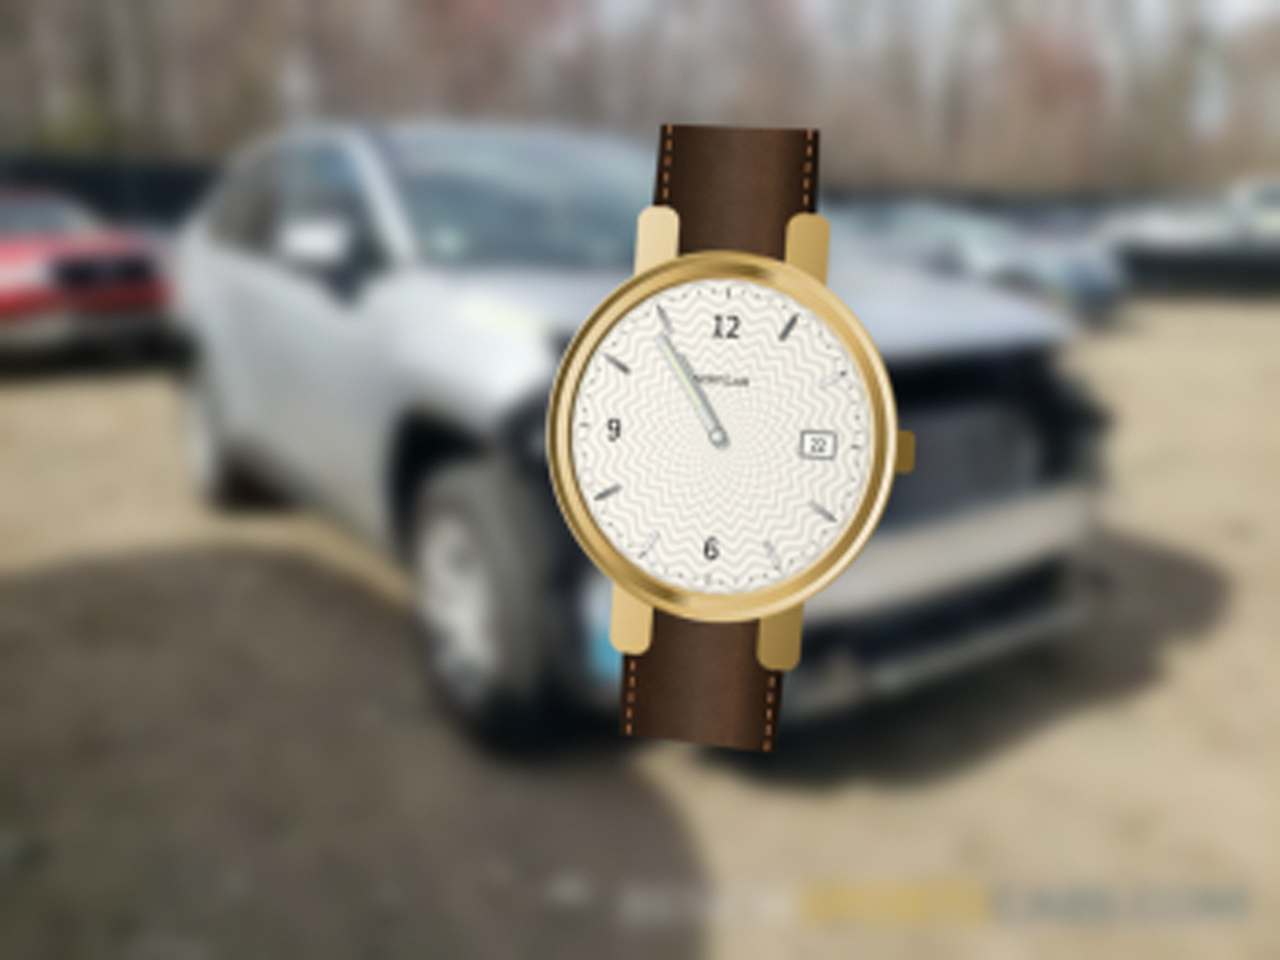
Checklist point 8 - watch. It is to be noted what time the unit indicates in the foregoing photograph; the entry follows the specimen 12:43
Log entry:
10:54
